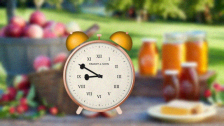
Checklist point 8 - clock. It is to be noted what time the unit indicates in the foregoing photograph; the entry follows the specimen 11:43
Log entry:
8:50
